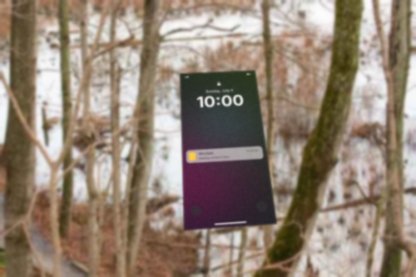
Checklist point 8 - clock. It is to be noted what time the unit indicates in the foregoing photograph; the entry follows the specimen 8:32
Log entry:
10:00
